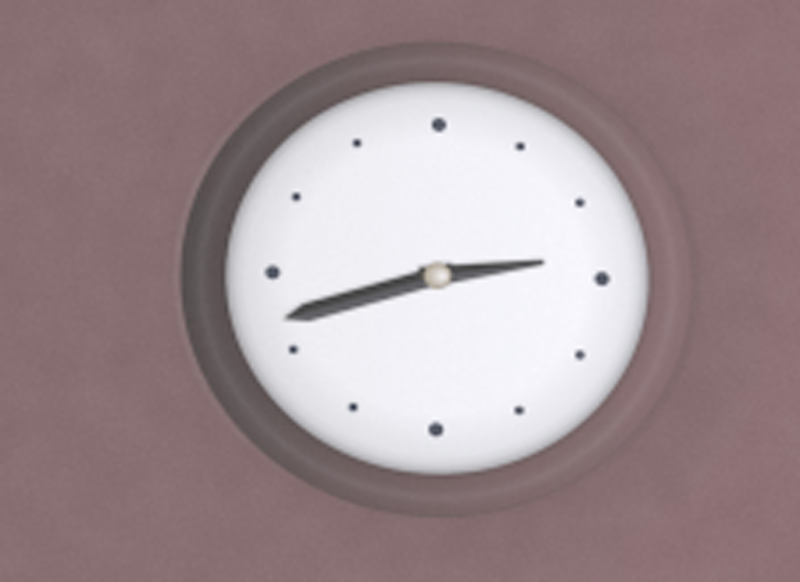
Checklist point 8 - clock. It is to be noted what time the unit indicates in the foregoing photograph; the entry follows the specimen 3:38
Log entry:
2:42
